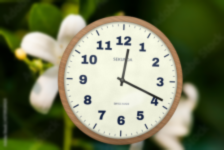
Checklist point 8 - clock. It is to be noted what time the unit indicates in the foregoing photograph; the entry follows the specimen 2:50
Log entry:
12:19
